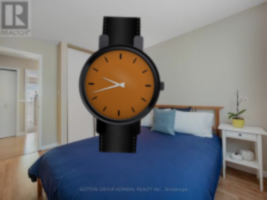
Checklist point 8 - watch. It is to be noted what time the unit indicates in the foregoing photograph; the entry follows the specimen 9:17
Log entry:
9:42
